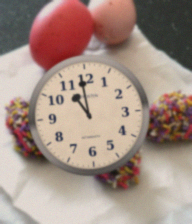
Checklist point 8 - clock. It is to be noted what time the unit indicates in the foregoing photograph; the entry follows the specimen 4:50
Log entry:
10:59
